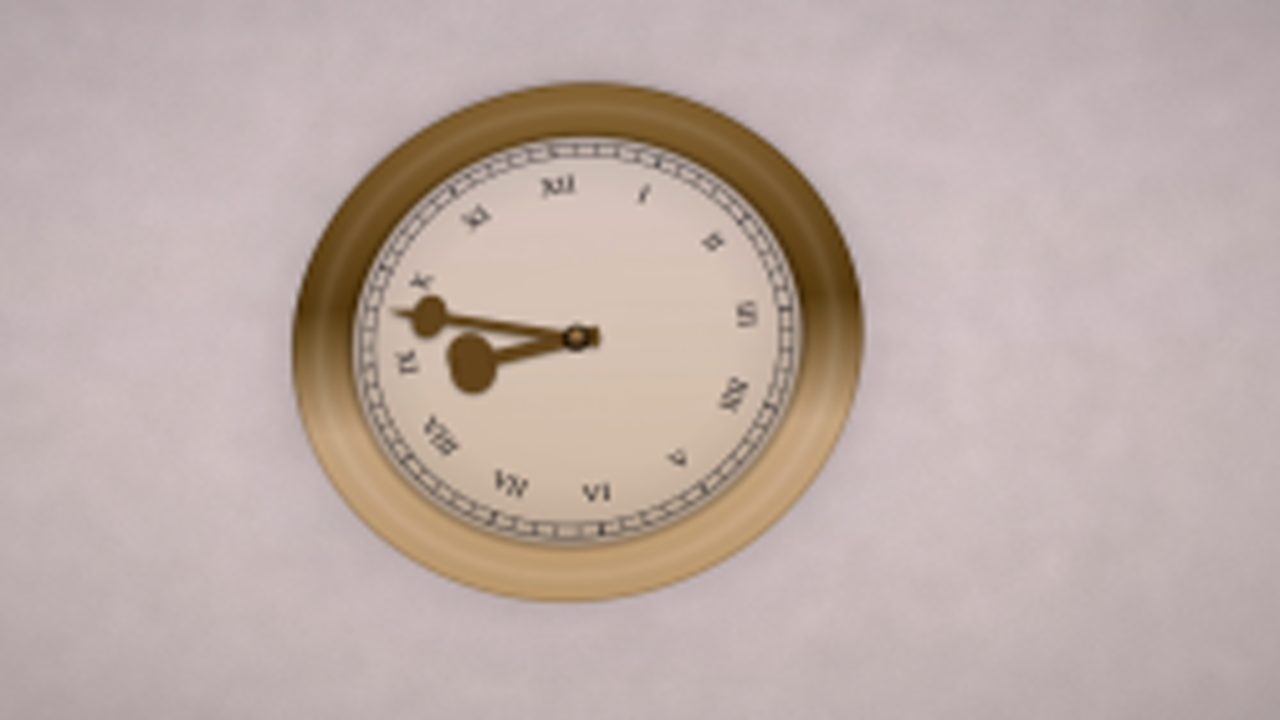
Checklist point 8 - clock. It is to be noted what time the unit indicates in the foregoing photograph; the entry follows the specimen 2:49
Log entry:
8:48
